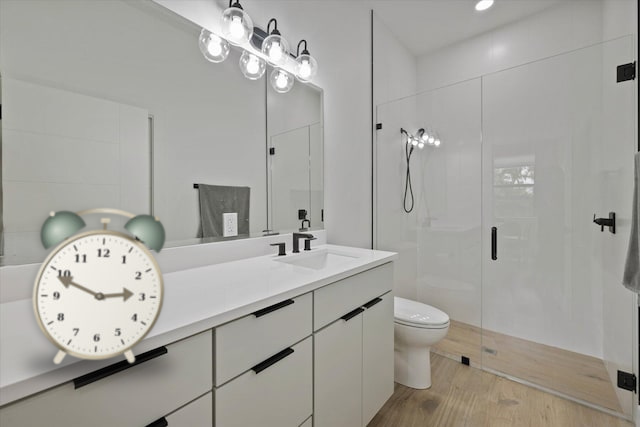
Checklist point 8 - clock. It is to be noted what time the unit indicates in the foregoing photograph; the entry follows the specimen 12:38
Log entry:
2:49
